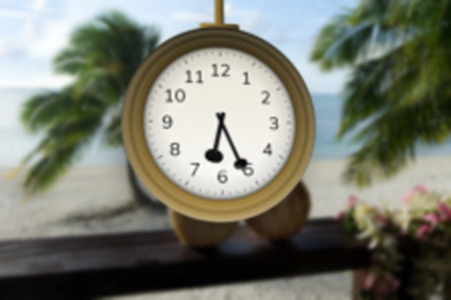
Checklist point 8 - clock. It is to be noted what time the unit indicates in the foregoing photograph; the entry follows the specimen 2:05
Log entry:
6:26
